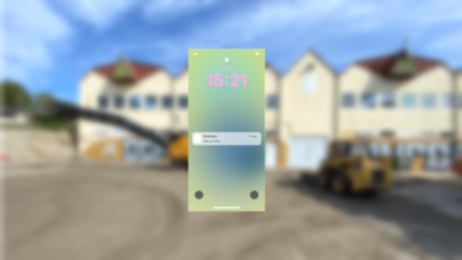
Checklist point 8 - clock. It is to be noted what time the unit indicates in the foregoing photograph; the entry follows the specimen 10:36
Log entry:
15:21
